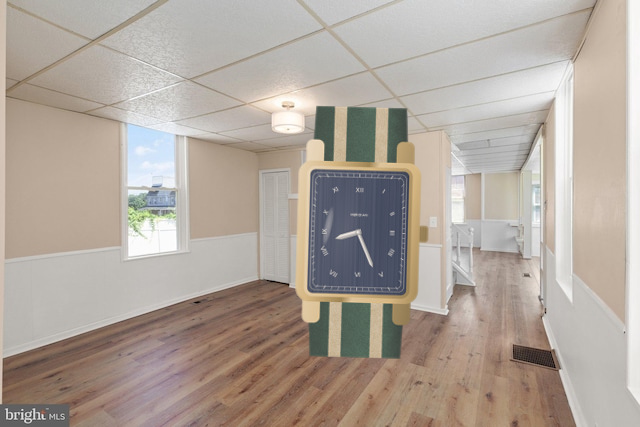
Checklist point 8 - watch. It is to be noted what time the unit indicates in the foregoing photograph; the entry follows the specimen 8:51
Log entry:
8:26
